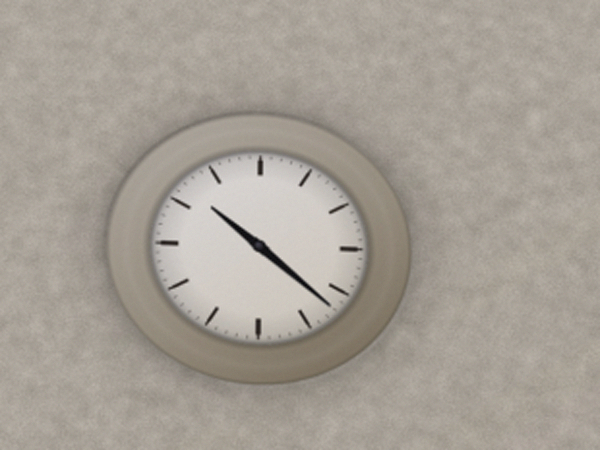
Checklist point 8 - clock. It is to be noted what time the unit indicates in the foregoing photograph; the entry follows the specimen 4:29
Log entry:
10:22
